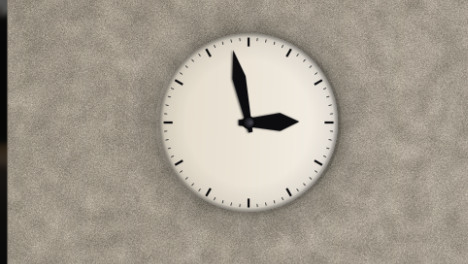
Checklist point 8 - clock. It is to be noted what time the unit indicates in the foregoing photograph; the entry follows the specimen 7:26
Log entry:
2:58
